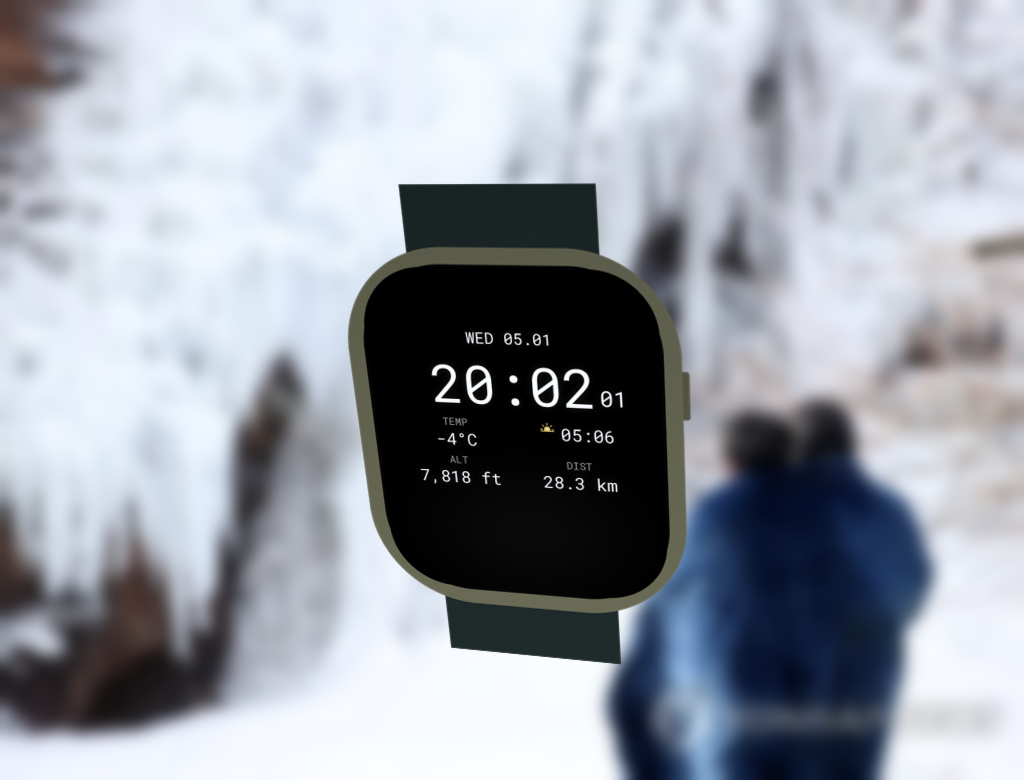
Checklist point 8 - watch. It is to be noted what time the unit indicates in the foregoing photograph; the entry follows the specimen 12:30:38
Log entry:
20:02:01
